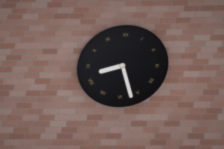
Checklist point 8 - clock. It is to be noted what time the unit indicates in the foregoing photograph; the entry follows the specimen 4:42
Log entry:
8:27
